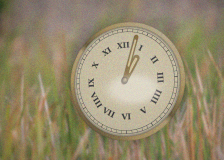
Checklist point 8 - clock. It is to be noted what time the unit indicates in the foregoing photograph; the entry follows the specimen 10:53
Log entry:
1:03
